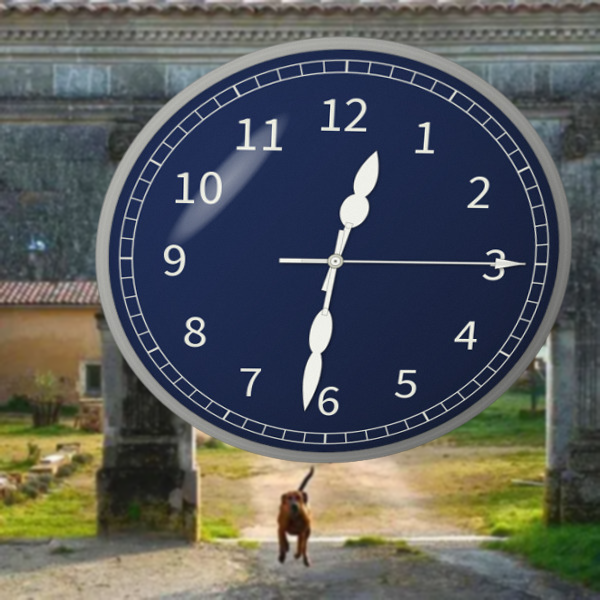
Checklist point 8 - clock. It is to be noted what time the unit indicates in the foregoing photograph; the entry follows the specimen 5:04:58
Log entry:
12:31:15
